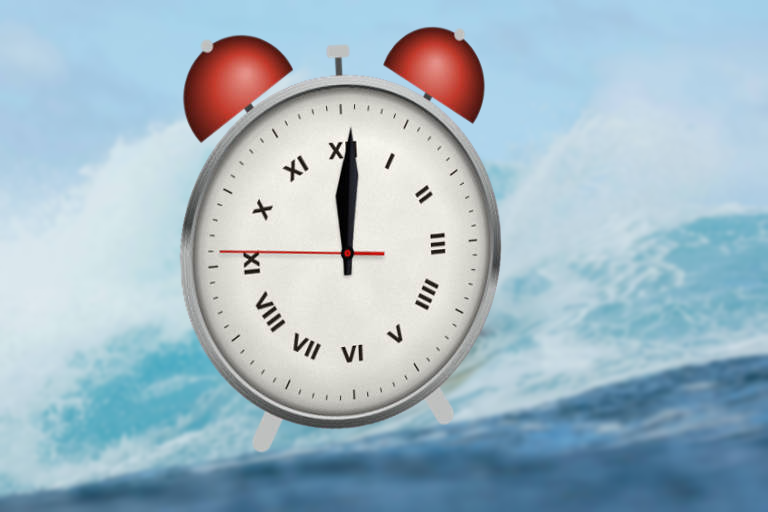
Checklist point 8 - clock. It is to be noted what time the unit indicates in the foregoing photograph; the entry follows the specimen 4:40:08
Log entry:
12:00:46
